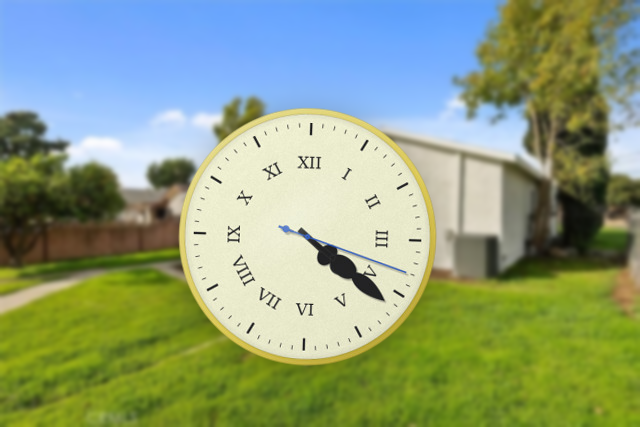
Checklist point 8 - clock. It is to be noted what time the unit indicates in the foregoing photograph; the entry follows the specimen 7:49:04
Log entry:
4:21:18
